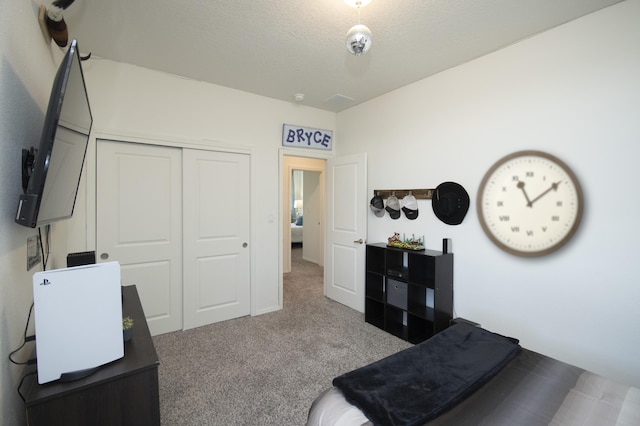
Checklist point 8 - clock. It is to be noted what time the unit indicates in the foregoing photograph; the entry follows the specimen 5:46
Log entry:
11:09
